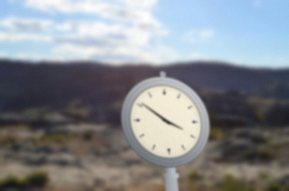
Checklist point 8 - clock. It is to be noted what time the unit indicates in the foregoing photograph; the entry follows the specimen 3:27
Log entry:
3:51
